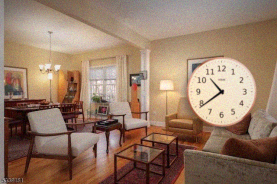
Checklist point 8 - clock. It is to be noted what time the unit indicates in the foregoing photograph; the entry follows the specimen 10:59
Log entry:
10:39
